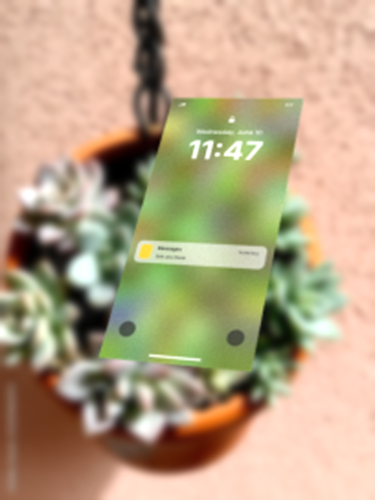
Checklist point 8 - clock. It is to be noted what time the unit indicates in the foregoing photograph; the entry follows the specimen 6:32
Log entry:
11:47
